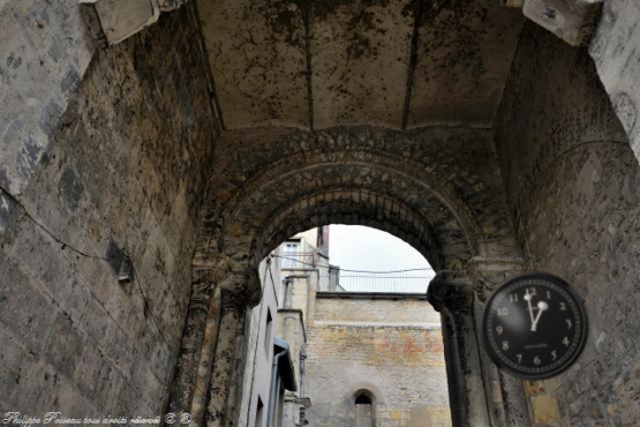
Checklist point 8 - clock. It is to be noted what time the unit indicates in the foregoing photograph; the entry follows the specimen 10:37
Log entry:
12:59
